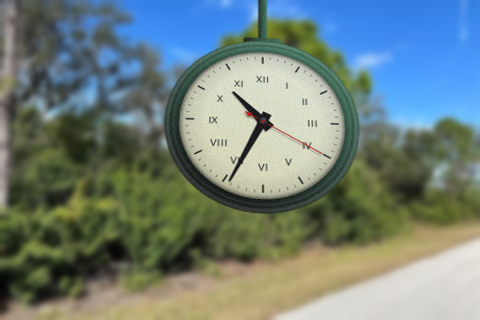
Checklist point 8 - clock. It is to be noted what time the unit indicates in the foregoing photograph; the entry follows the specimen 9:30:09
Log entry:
10:34:20
